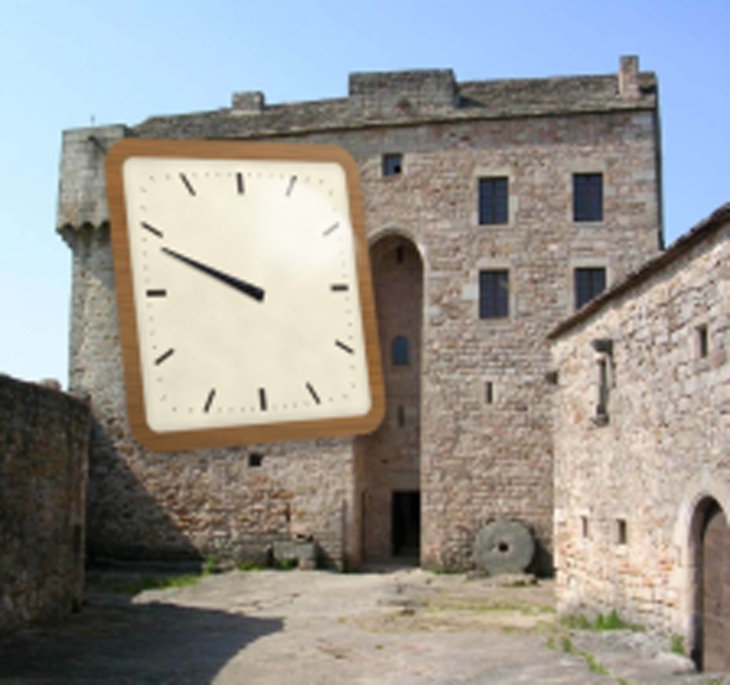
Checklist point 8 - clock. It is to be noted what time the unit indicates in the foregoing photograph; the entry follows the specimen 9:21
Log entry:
9:49
